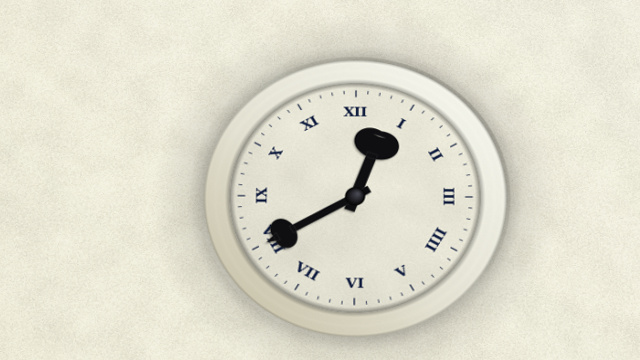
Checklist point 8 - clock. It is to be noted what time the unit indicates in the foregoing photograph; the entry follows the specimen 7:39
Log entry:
12:40
